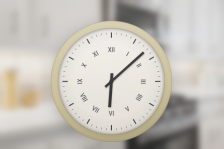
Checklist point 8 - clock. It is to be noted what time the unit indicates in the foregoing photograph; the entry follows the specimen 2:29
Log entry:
6:08
